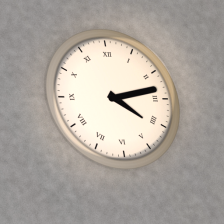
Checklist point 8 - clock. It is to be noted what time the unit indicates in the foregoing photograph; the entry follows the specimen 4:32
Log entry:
4:13
